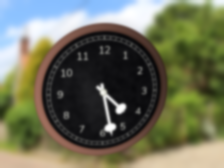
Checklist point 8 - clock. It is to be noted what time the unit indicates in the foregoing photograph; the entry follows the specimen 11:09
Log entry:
4:28
